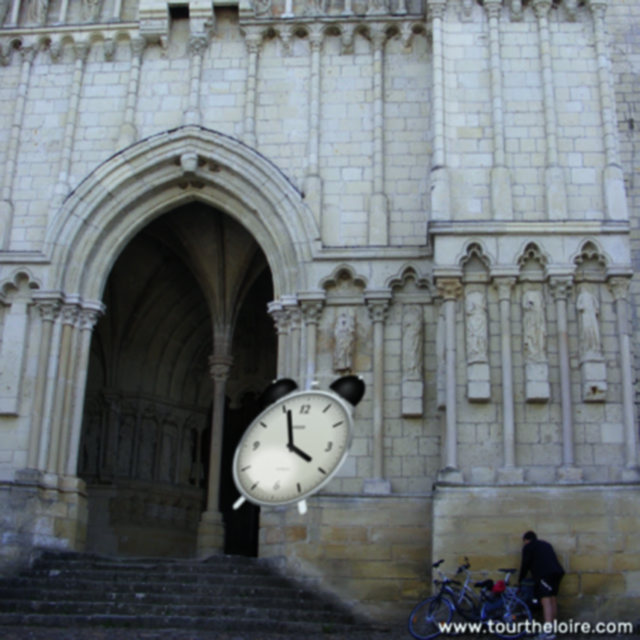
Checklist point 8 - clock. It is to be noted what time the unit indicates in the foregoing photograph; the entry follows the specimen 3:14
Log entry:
3:56
